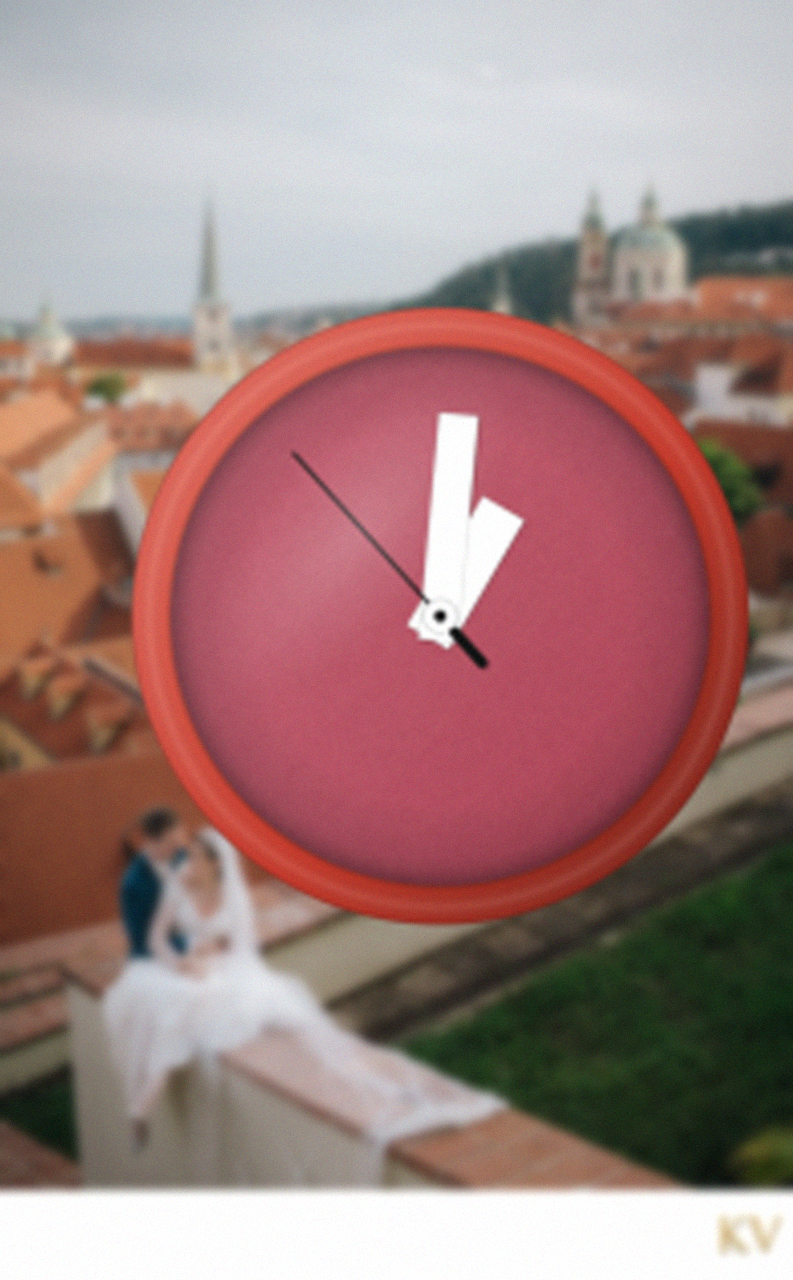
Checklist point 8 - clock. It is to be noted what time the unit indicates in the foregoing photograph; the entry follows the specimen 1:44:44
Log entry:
1:00:53
